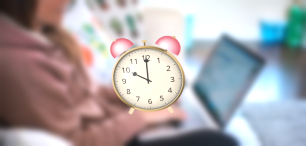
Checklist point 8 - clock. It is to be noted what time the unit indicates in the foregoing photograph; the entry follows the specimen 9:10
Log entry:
10:00
